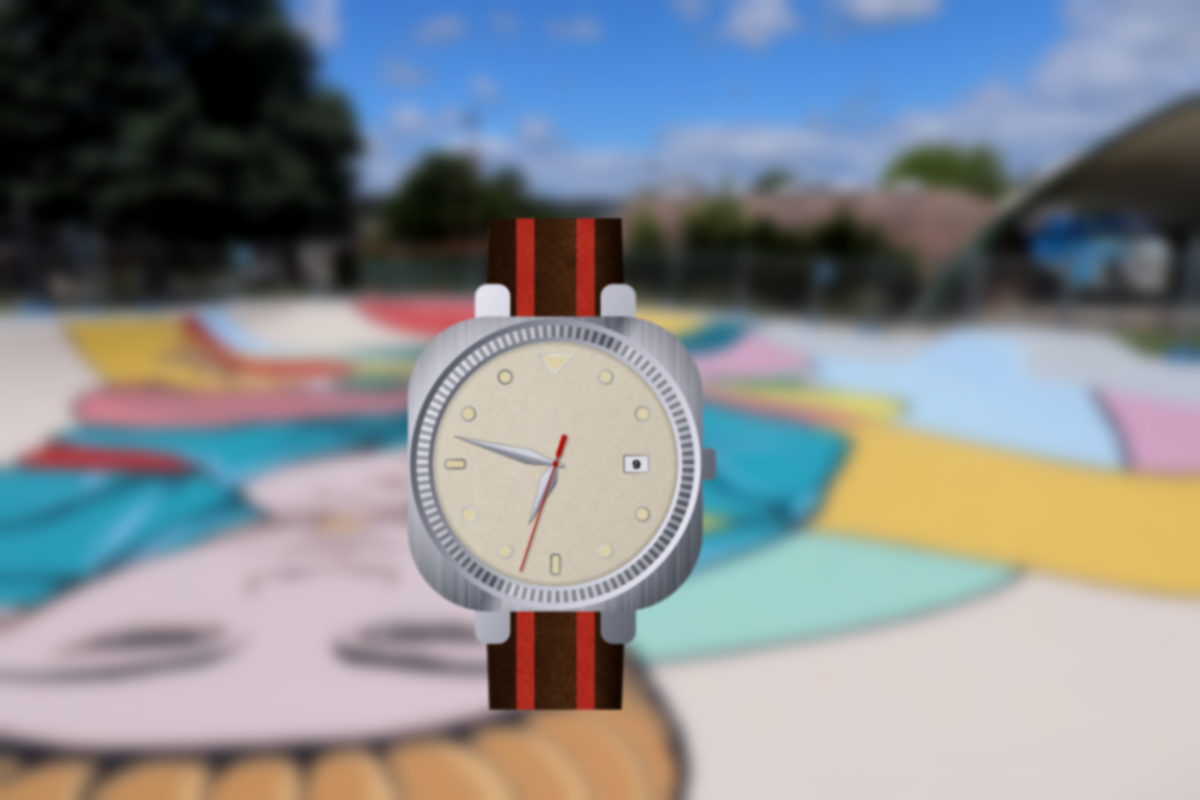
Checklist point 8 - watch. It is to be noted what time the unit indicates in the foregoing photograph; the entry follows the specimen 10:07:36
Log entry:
6:47:33
